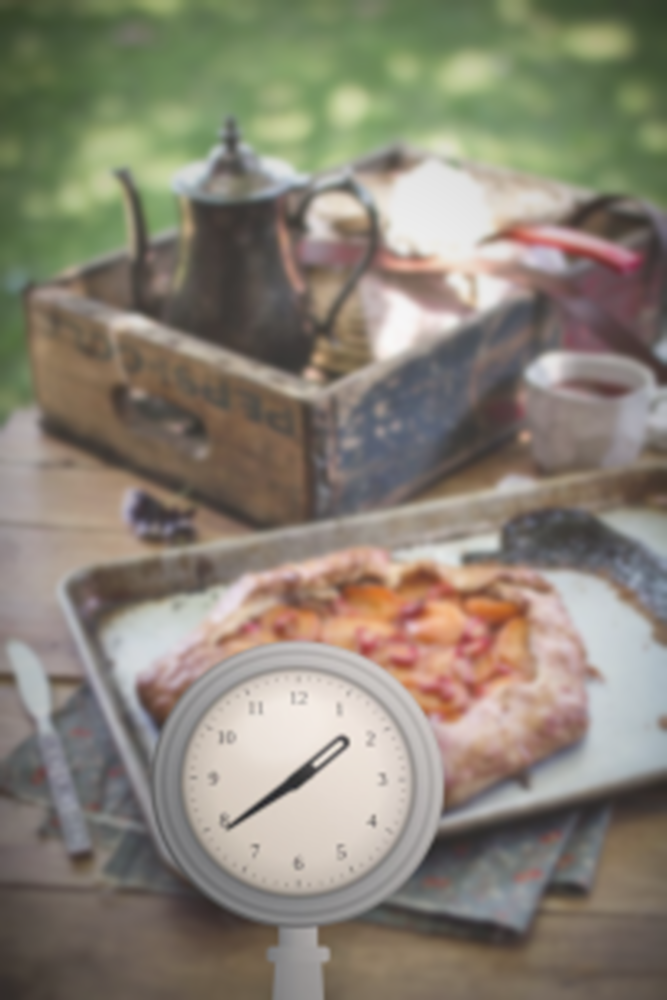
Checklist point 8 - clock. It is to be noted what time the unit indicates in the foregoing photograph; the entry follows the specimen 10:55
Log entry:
1:39
